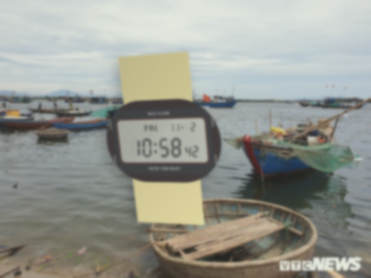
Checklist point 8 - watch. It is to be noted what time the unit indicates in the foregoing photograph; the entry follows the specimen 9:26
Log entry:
10:58
